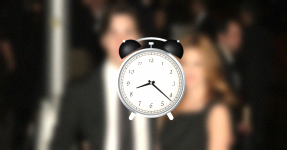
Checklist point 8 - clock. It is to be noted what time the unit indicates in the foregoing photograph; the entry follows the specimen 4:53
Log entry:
8:22
